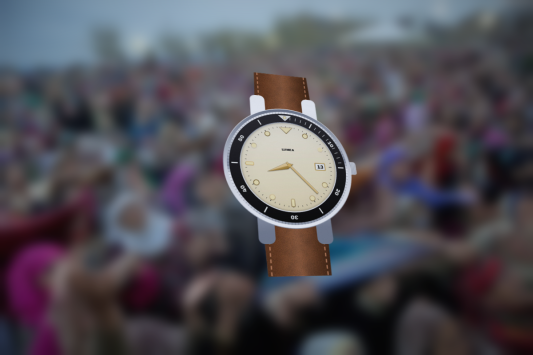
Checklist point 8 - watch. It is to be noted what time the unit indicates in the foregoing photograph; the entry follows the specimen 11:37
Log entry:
8:23
